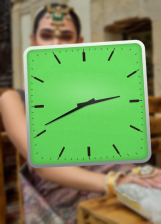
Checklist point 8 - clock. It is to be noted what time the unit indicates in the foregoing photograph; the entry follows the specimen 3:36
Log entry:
2:41
